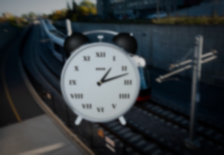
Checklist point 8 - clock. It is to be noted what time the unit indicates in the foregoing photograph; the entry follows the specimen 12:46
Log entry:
1:12
